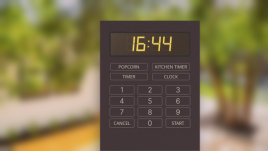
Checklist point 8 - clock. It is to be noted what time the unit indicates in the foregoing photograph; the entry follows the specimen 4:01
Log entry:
16:44
